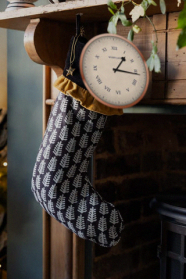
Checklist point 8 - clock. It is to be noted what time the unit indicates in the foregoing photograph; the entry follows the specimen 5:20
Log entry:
1:16
